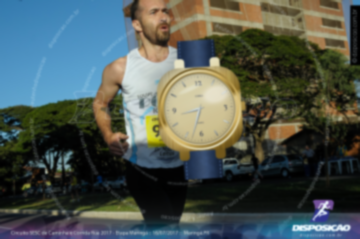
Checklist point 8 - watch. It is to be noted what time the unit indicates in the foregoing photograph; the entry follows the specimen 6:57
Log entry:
8:33
